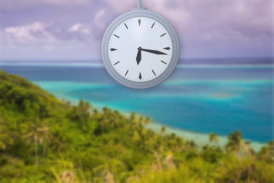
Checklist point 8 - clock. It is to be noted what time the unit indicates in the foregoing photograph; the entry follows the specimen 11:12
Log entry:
6:17
